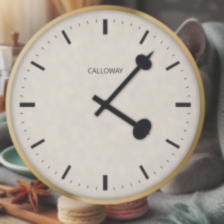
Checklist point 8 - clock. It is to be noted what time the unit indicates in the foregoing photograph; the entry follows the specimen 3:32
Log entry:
4:07
